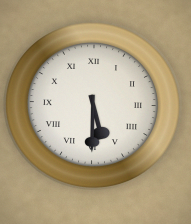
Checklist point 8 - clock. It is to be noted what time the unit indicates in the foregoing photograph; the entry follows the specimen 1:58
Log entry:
5:30
